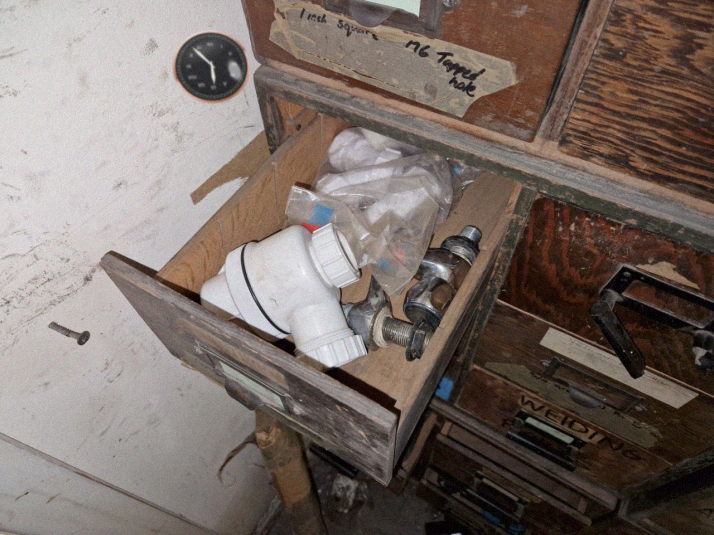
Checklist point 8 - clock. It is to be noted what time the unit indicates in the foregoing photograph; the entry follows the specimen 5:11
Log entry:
5:53
